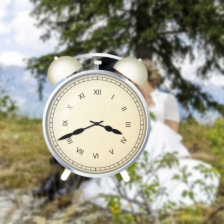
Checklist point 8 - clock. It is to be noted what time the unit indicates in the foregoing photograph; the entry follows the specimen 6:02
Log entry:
3:41
